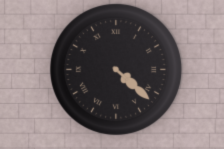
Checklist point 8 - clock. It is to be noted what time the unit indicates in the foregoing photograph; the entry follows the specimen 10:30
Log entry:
4:22
